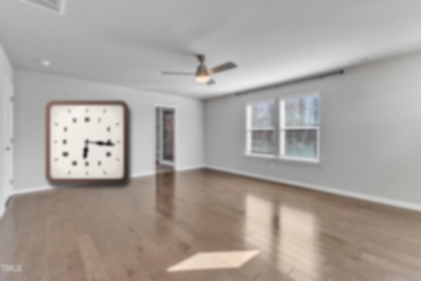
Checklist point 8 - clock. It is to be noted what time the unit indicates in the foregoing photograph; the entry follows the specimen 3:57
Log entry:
6:16
